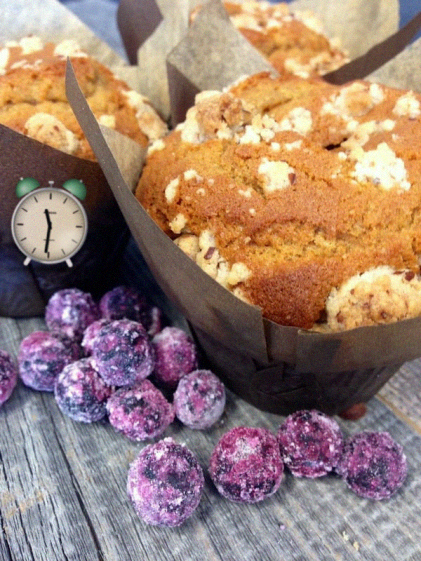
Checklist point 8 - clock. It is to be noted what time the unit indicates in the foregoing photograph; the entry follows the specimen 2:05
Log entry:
11:31
